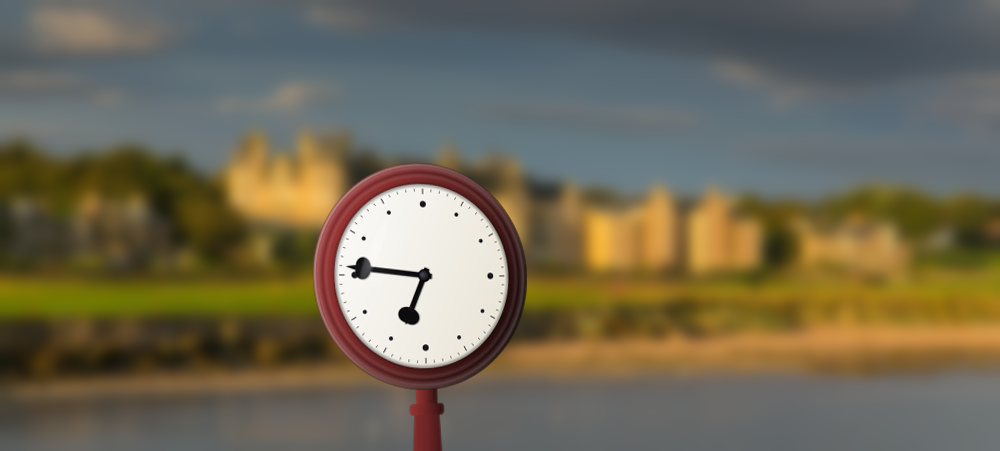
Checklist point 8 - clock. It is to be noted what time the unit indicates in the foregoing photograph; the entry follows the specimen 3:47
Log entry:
6:46
